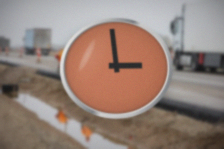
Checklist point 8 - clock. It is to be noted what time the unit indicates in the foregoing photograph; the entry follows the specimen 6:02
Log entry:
2:59
